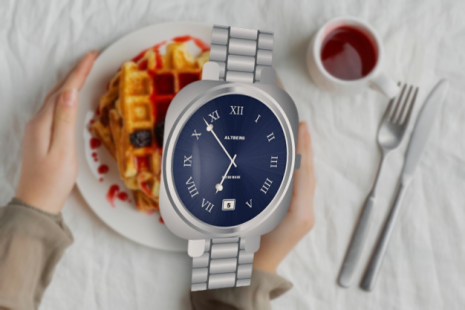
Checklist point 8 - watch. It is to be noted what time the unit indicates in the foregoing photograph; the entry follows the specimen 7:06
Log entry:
6:53
